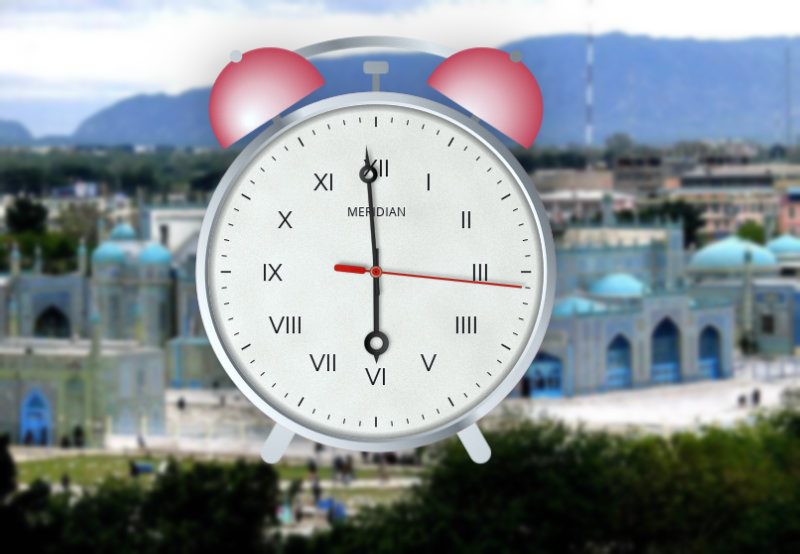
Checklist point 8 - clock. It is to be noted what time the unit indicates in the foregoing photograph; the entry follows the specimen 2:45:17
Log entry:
5:59:16
